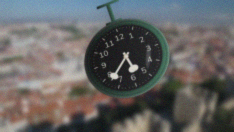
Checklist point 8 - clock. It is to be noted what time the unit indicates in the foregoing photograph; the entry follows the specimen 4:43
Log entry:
5:38
